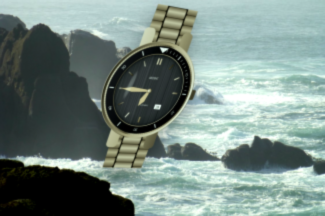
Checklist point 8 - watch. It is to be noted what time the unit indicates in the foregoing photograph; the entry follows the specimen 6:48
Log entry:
6:45
